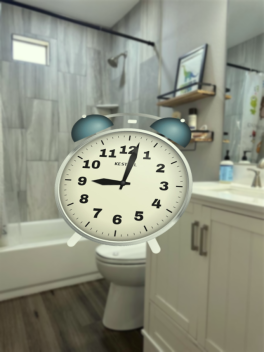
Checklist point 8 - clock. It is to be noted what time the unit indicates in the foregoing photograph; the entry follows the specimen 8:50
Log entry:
9:02
